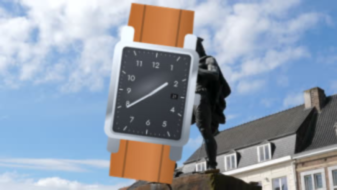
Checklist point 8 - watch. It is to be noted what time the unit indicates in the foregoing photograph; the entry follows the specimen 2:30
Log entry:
1:39
